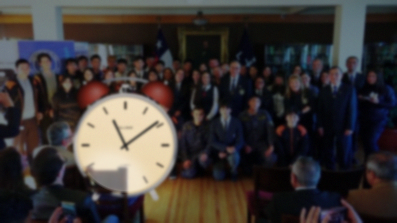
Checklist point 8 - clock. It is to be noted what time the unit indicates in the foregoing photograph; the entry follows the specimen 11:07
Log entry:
11:09
